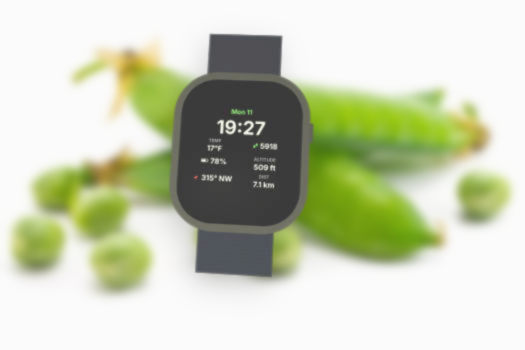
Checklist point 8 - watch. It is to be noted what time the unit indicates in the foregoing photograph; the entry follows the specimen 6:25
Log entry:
19:27
